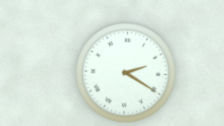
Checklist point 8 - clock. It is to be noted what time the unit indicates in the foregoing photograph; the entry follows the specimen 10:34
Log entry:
2:20
